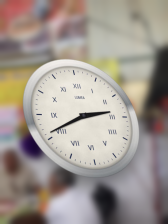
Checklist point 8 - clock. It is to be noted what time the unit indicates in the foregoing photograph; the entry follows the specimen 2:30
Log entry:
2:41
